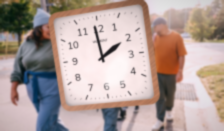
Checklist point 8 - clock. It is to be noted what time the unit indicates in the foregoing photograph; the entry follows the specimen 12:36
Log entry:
1:59
